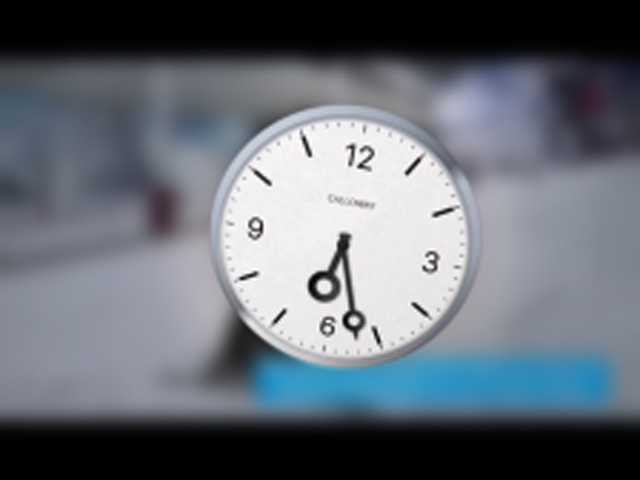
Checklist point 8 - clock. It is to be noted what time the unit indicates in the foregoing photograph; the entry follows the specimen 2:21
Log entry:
6:27
